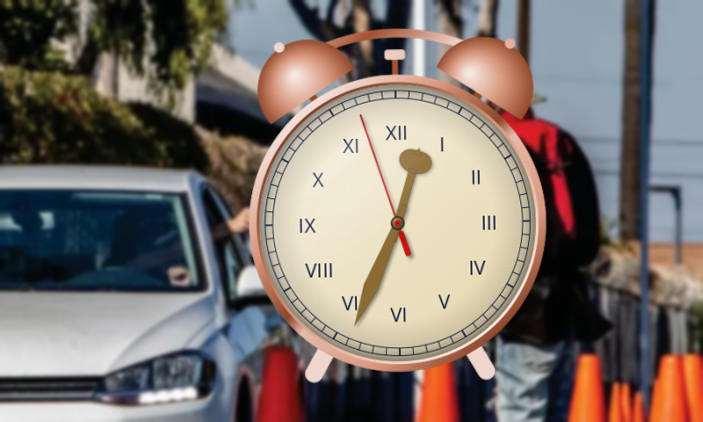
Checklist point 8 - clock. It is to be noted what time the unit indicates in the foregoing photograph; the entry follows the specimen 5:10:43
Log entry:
12:33:57
